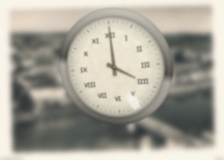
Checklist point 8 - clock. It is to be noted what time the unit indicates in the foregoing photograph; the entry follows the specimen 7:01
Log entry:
4:00
